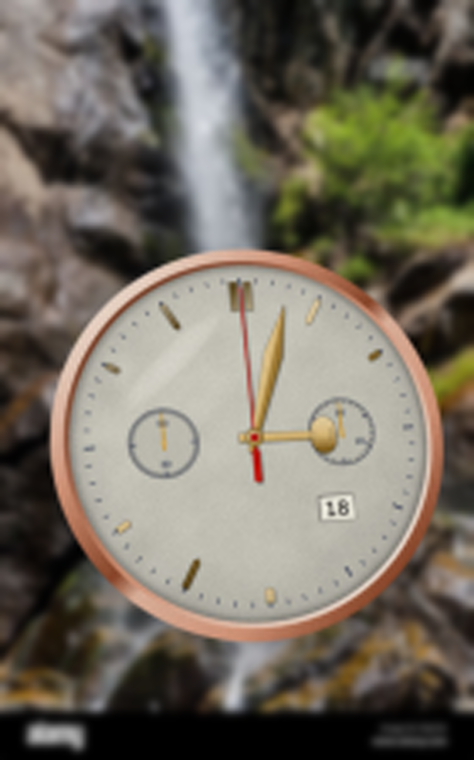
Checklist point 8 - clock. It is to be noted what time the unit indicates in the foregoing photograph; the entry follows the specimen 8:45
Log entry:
3:03
